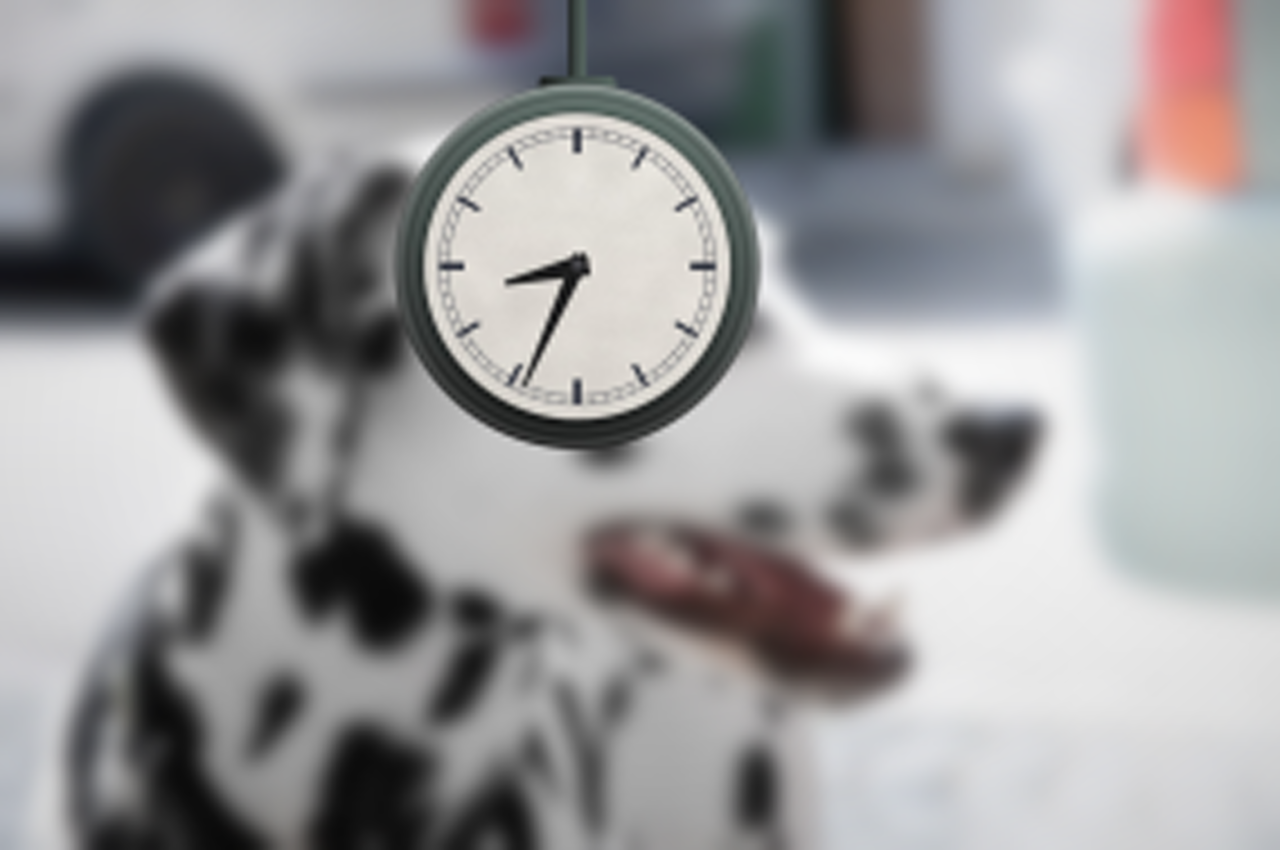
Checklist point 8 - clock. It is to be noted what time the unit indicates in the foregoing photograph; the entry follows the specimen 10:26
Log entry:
8:34
